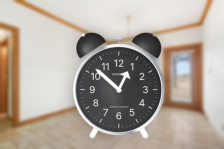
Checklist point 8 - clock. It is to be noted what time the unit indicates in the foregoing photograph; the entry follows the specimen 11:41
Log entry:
12:52
